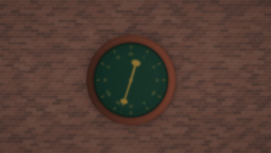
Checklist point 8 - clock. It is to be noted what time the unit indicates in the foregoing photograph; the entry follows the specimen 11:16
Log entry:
12:33
